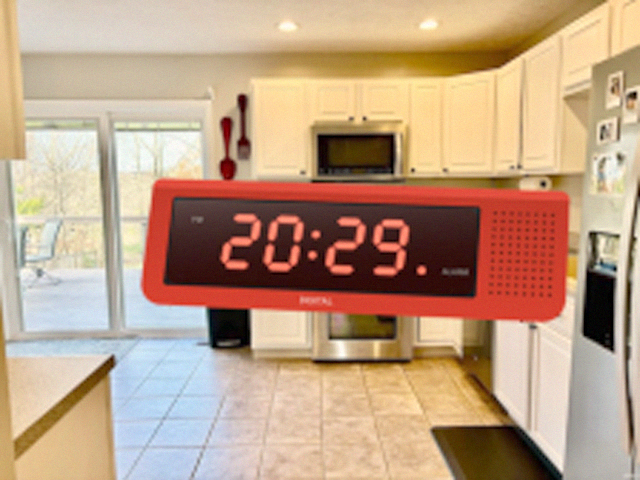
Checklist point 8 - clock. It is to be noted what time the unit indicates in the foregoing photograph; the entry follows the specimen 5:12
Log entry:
20:29
